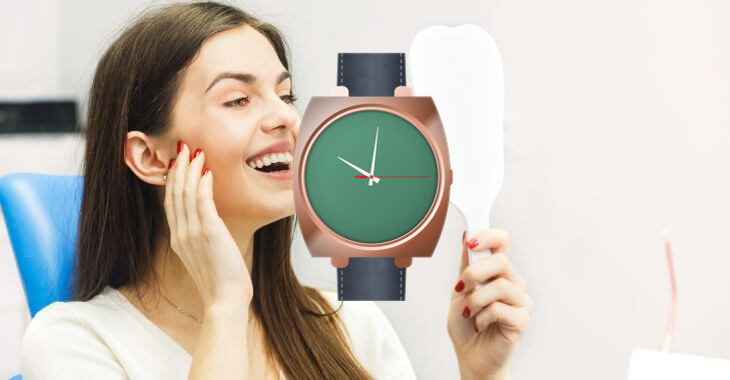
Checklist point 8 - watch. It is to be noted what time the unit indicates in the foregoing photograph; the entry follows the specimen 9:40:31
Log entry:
10:01:15
